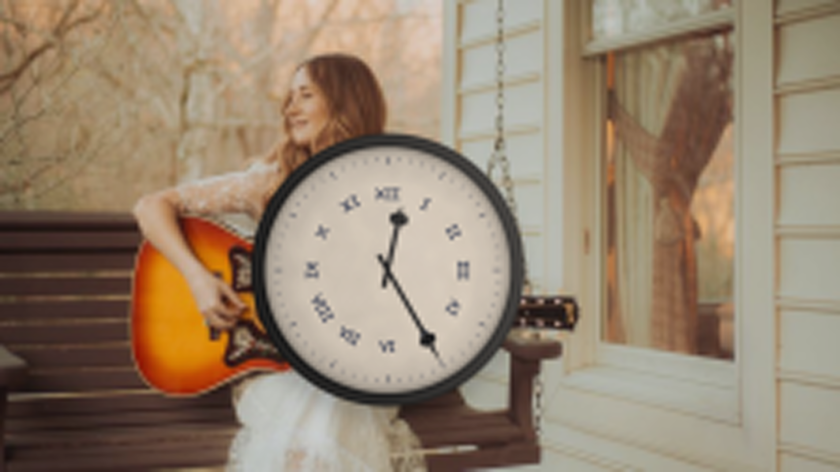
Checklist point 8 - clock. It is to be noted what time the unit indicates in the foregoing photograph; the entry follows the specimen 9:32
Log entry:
12:25
